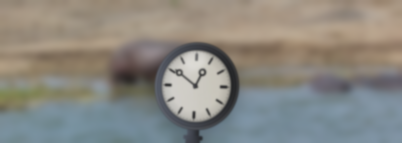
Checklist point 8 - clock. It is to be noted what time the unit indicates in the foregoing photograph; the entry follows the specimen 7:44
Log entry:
12:51
